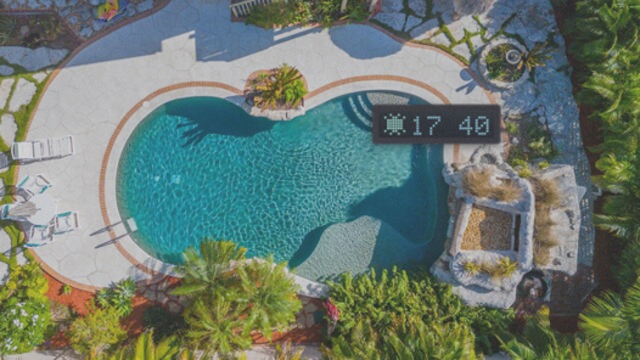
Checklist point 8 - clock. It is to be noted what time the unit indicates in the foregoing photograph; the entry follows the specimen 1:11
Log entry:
17:40
